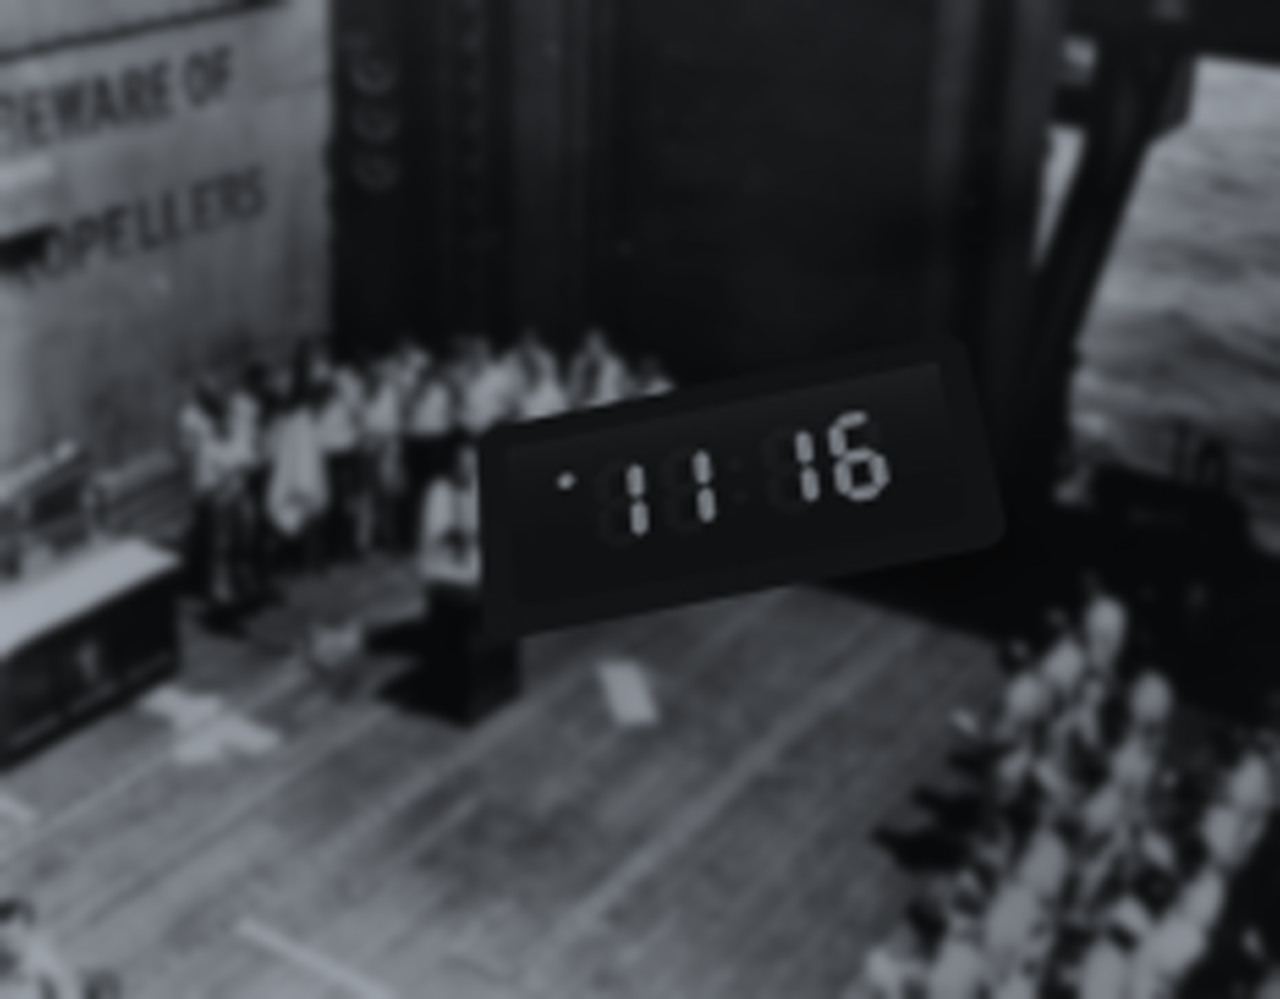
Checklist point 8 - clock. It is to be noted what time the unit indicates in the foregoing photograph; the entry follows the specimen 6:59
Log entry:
11:16
